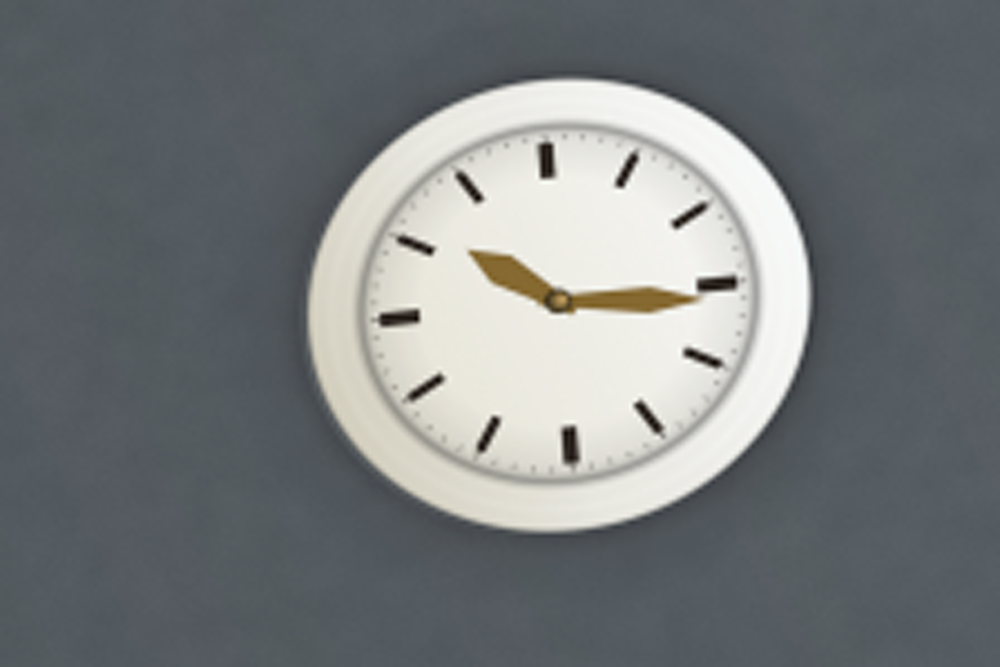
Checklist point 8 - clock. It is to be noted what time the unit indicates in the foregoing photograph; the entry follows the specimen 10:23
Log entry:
10:16
